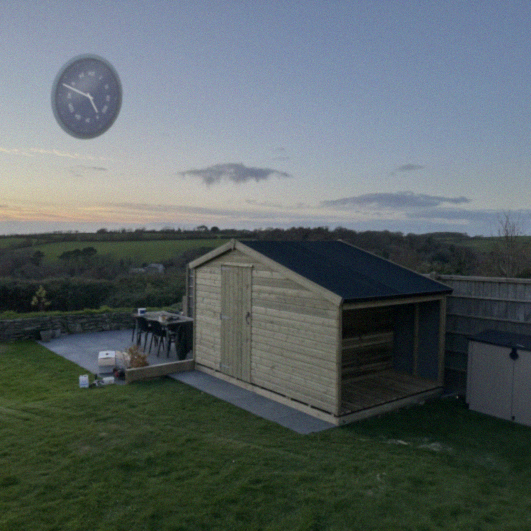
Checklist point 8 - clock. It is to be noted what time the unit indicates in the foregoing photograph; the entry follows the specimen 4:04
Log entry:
4:48
